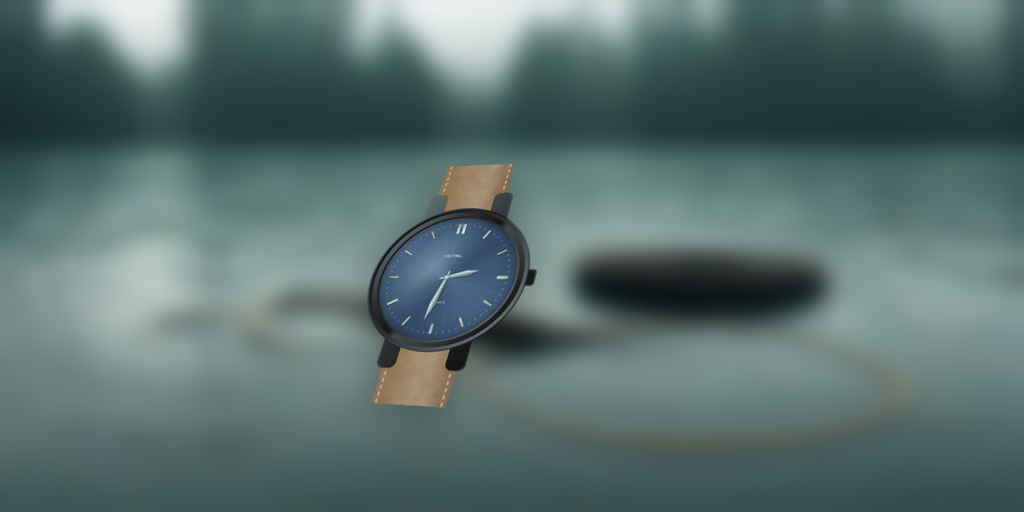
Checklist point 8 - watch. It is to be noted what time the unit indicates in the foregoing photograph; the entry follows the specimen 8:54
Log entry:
2:32
